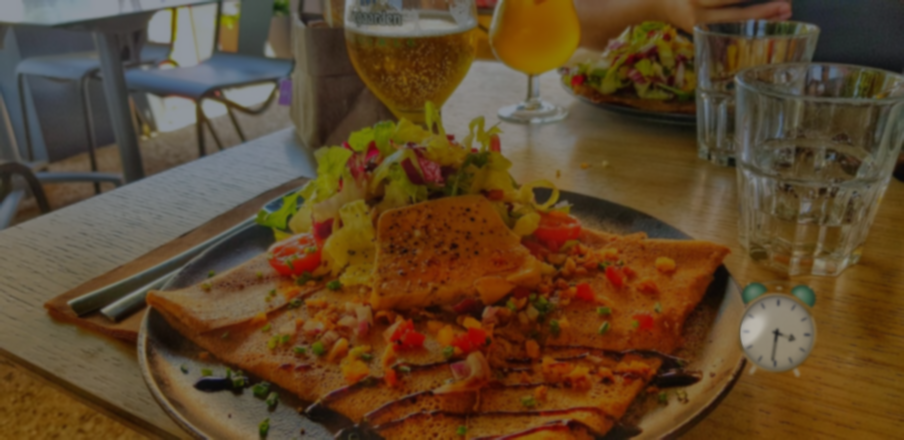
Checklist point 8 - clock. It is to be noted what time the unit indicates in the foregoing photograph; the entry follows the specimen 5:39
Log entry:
3:31
